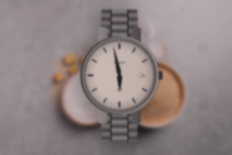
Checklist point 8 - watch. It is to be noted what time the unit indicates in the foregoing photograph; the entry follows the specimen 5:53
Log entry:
5:58
